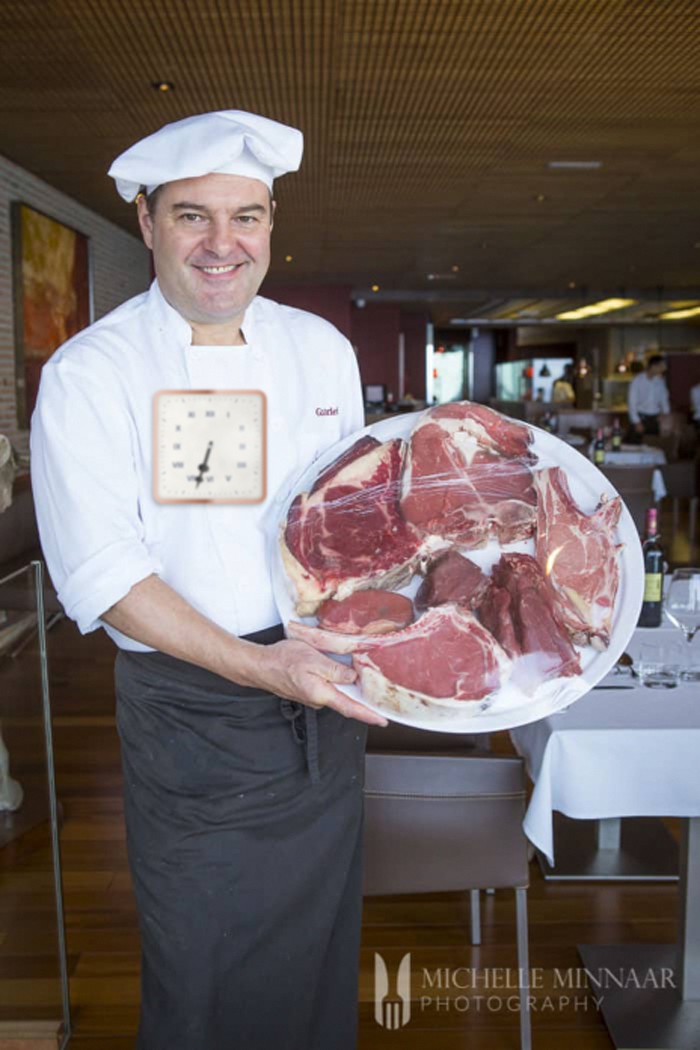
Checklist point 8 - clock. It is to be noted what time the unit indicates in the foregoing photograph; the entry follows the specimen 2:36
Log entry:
6:33
